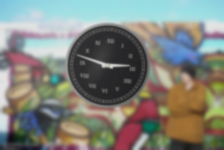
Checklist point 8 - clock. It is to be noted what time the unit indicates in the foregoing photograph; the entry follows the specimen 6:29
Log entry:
2:47
